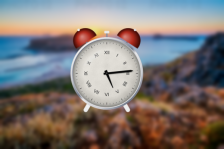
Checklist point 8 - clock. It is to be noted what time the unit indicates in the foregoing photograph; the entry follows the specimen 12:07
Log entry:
5:14
